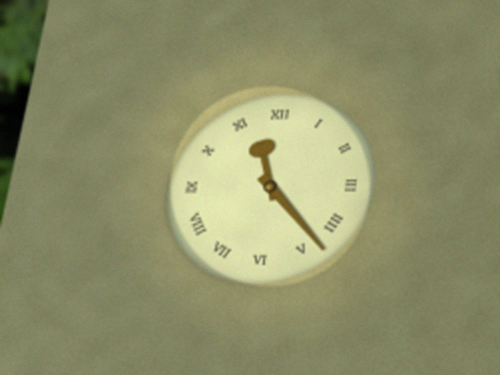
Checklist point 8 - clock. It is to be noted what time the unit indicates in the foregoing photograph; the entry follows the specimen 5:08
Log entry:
11:23
